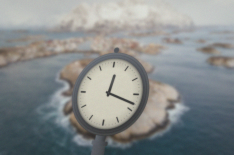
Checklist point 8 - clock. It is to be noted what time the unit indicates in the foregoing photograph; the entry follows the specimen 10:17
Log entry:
12:18
